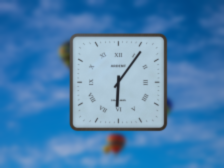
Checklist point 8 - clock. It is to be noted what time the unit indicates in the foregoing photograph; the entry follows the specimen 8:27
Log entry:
6:06
